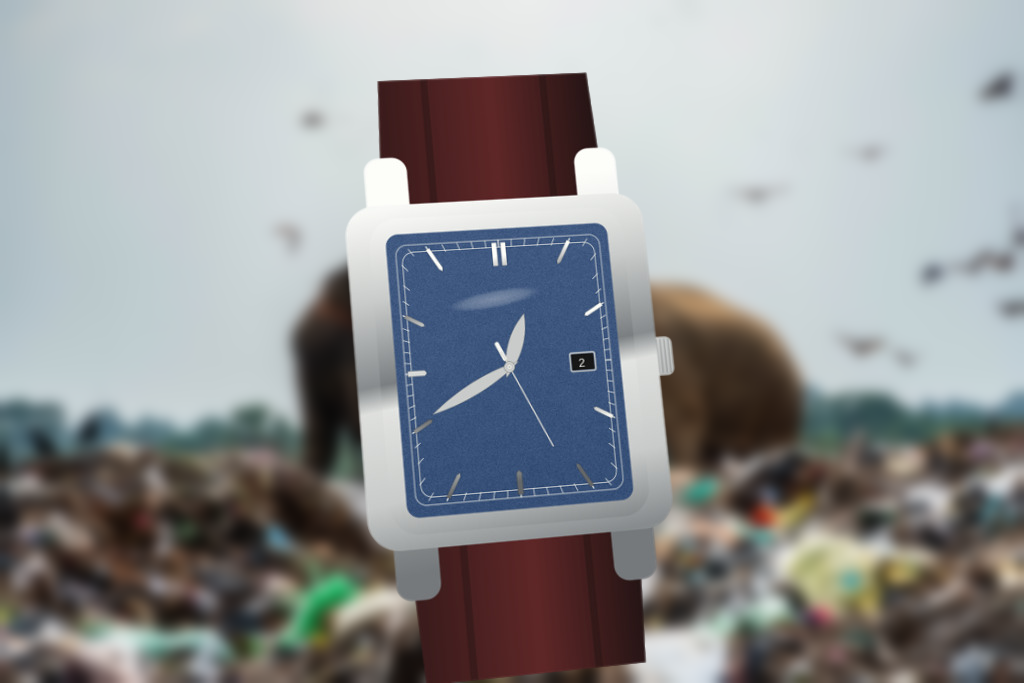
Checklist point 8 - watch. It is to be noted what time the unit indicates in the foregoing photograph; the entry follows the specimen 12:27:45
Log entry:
12:40:26
